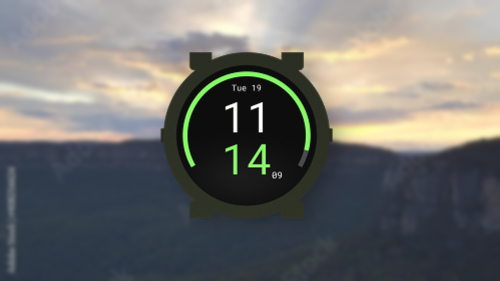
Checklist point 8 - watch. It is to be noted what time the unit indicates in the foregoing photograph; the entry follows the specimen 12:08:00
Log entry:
11:14:09
